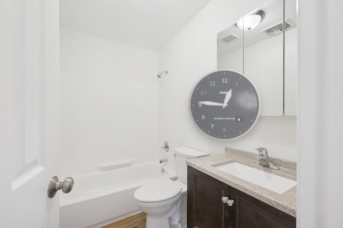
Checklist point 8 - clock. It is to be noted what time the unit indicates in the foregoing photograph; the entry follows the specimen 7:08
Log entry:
12:46
